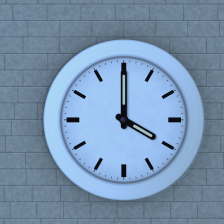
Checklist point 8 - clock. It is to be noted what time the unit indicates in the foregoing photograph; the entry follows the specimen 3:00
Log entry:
4:00
